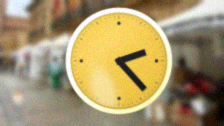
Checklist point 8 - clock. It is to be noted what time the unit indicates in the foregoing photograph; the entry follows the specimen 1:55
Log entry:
2:23
